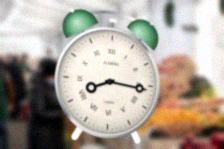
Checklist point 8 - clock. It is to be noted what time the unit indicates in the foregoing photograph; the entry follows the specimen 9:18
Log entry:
8:16
